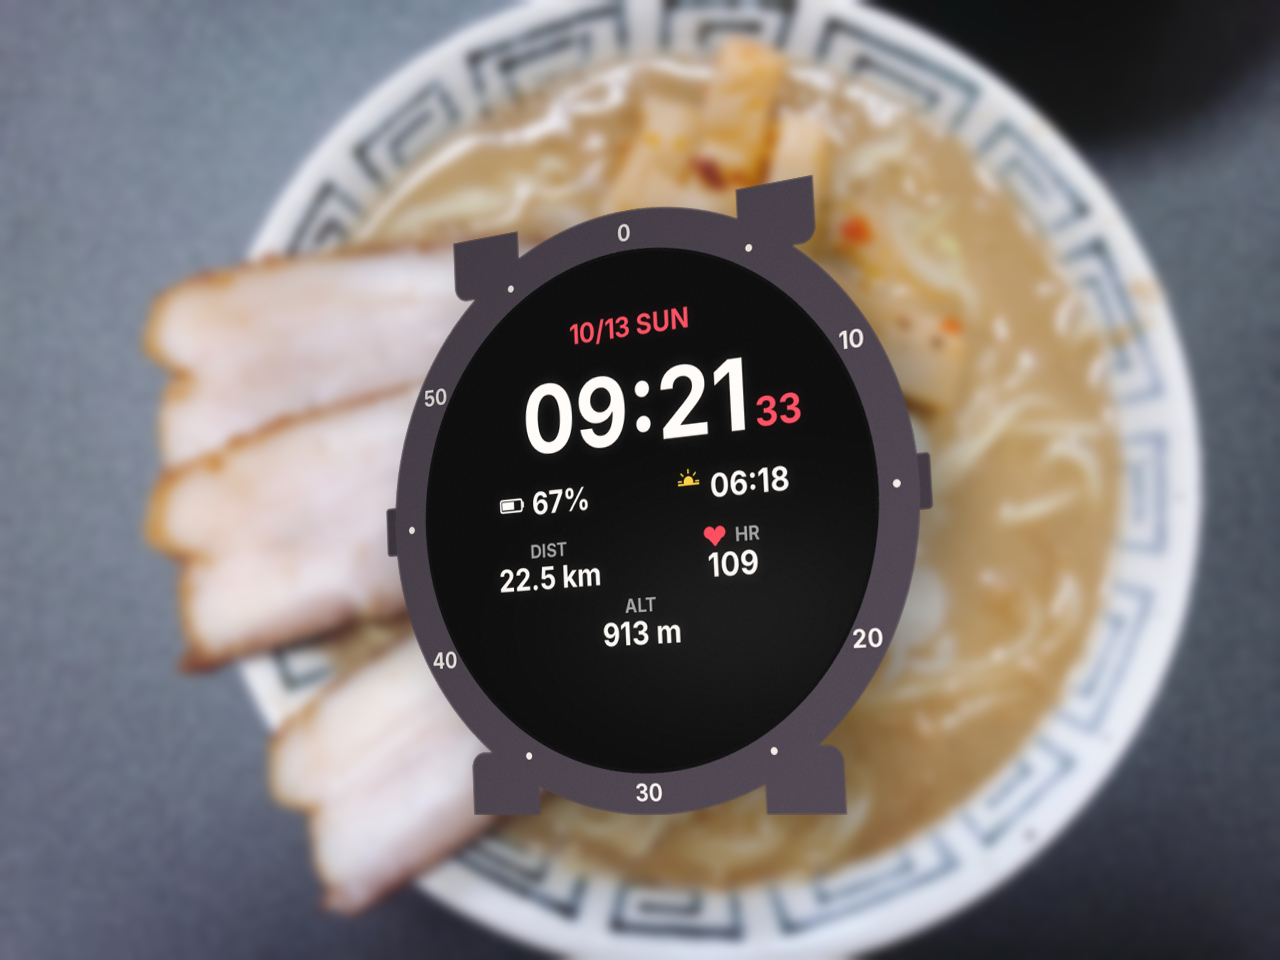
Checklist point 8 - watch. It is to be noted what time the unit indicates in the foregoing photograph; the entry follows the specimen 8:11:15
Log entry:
9:21:33
